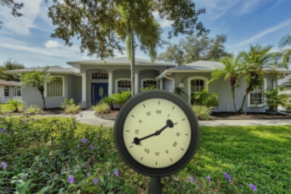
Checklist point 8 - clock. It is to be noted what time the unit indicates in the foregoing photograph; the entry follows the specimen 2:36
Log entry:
1:41
